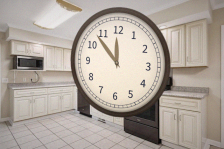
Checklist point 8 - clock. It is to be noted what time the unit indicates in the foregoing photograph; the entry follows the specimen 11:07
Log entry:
11:53
